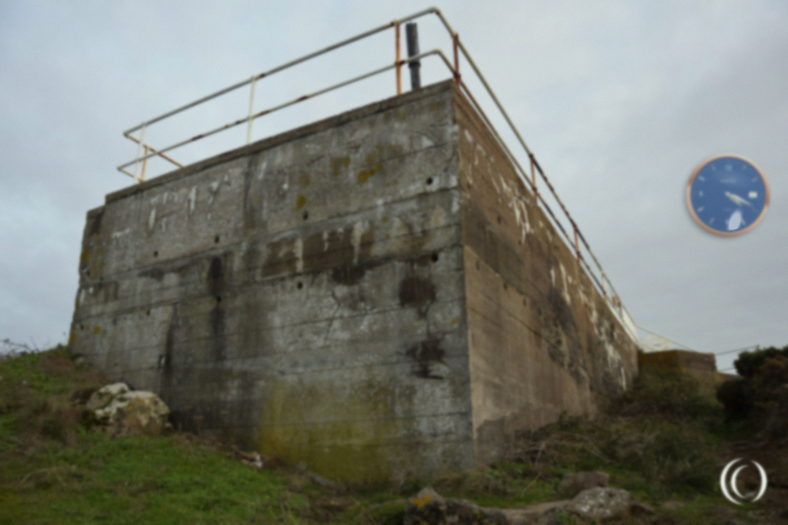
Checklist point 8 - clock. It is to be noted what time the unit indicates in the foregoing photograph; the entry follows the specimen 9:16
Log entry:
4:19
